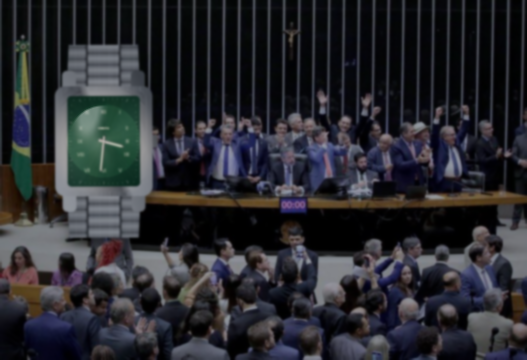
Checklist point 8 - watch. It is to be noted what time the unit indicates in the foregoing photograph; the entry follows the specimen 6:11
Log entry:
3:31
